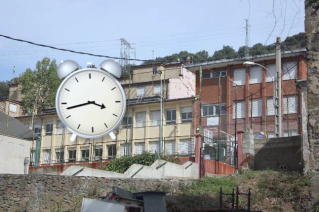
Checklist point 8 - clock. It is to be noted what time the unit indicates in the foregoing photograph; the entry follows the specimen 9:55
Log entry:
3:43
